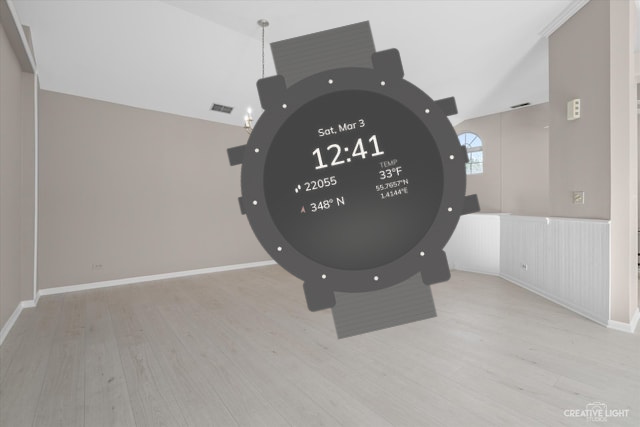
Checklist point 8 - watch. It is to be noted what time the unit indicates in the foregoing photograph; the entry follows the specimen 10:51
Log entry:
12:41
